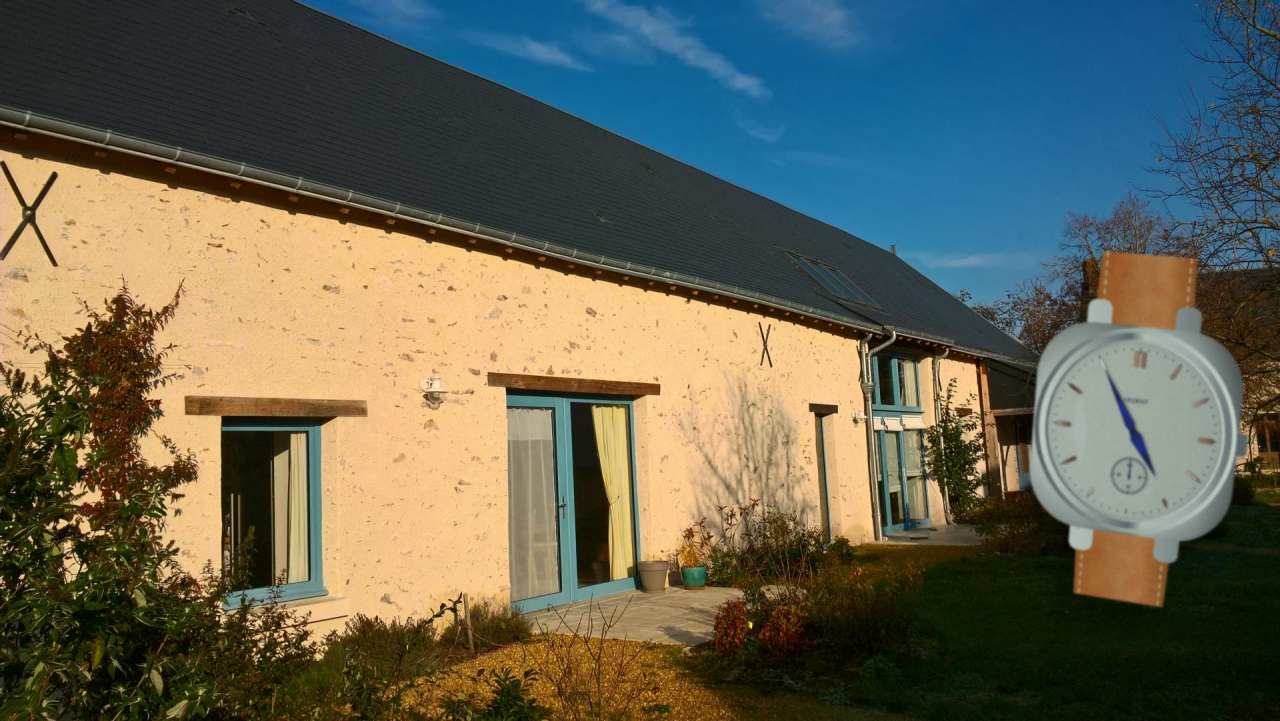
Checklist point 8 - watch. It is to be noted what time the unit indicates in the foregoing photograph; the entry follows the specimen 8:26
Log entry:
4:55
